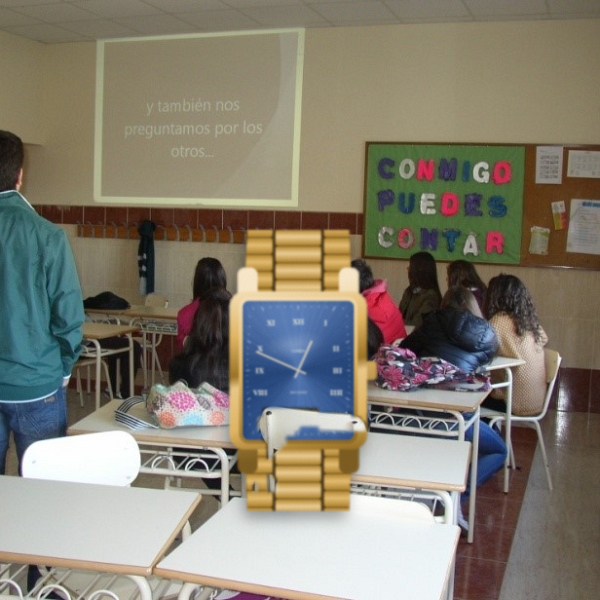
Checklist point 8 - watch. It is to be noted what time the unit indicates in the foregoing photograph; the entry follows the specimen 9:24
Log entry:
12:49
